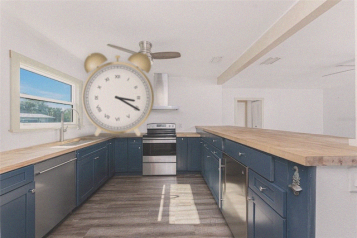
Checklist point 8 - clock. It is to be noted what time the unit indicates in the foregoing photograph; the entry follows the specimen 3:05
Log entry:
3:20
